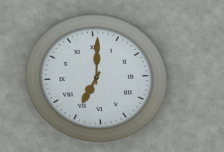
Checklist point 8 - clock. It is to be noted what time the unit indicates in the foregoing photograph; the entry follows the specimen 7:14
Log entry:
7:01
